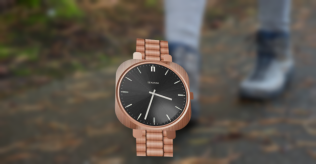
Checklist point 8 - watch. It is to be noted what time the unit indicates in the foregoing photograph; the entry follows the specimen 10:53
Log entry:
3:33
